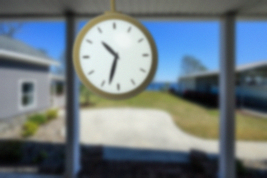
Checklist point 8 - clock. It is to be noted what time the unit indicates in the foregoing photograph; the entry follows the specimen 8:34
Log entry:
10:33
